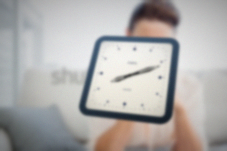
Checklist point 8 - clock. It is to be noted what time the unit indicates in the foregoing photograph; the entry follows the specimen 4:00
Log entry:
8:11
